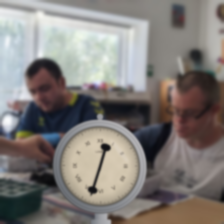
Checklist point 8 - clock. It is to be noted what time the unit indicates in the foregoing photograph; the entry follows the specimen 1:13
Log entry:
12:33
